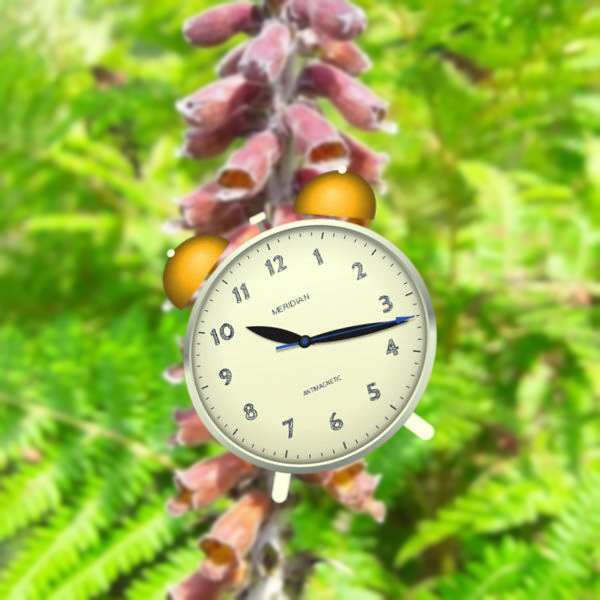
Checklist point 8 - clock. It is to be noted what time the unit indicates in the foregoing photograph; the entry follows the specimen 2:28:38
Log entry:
10:17:17
